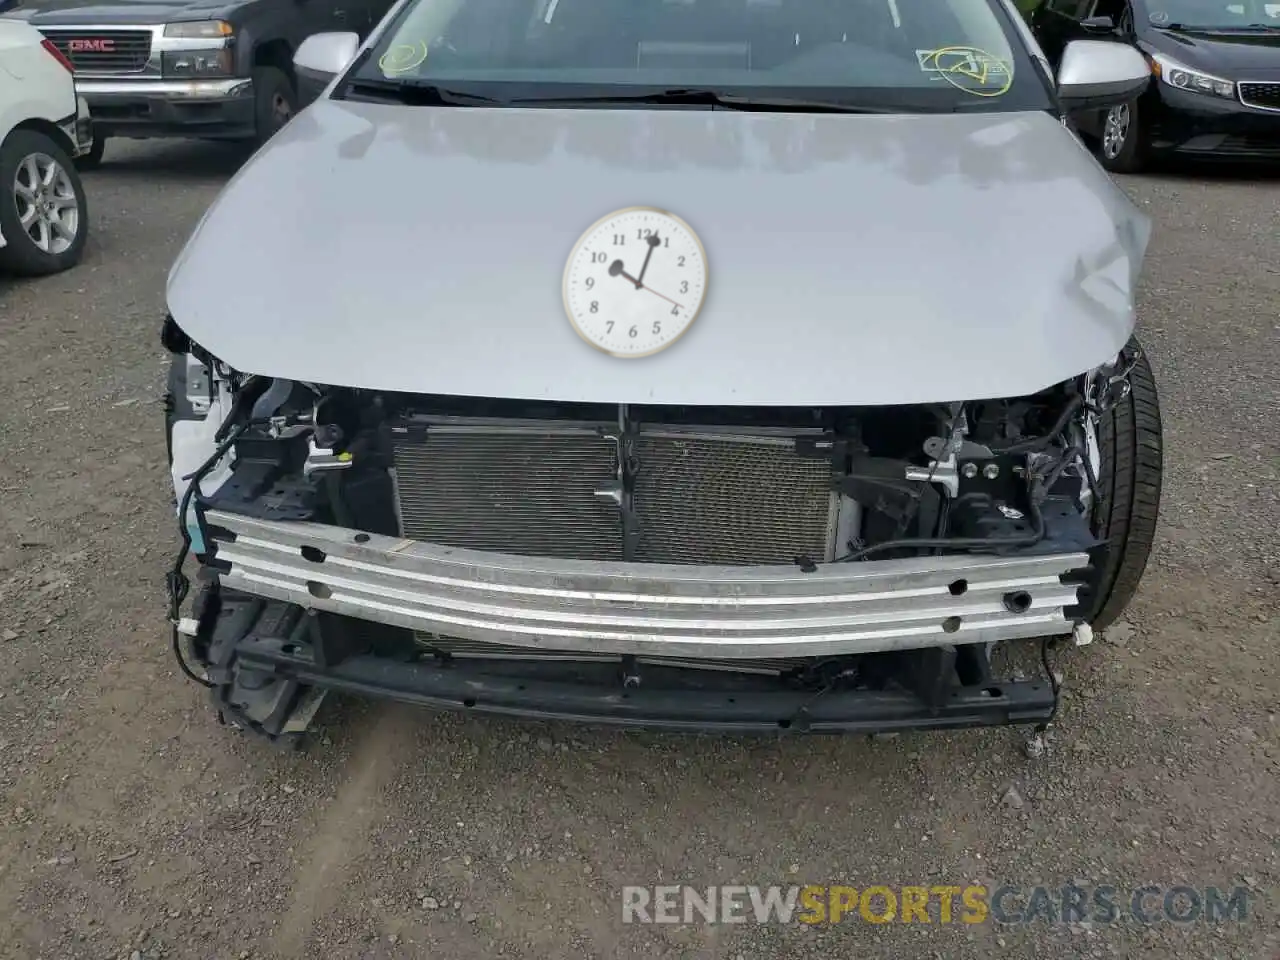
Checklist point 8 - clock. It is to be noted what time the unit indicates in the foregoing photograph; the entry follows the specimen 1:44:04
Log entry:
10:02:19
